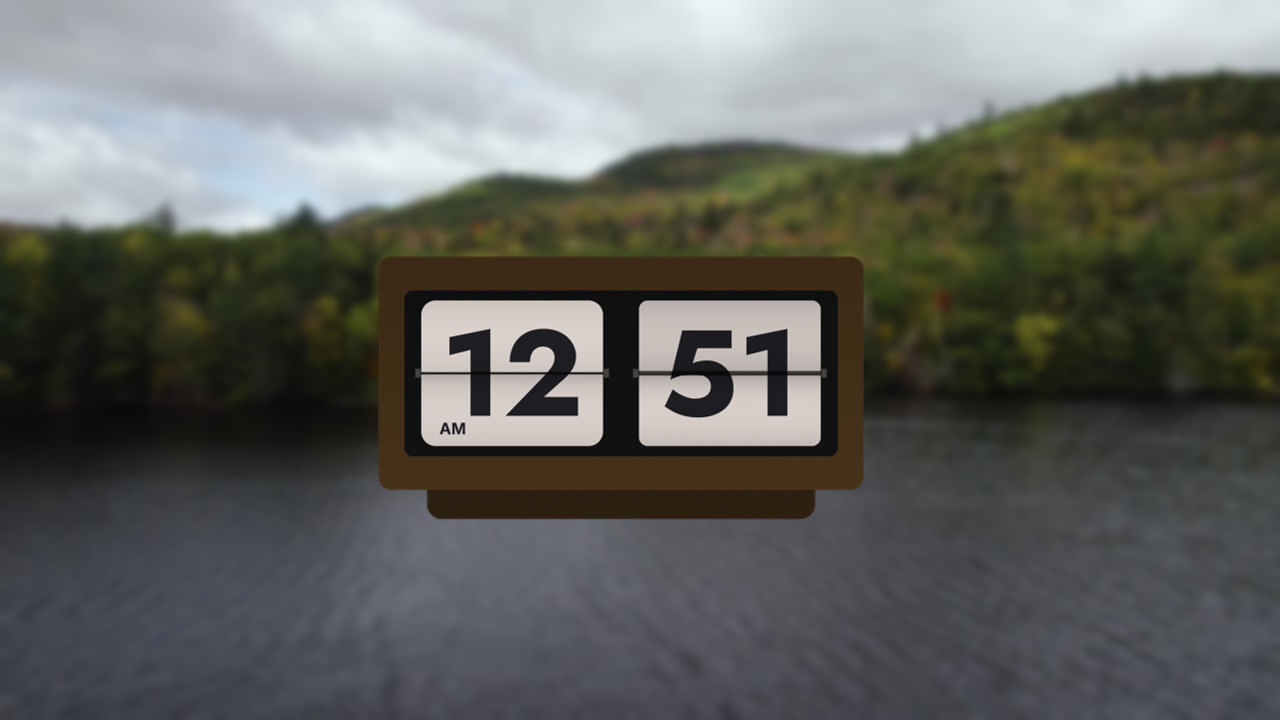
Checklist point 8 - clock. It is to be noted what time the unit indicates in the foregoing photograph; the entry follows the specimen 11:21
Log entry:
12:51
